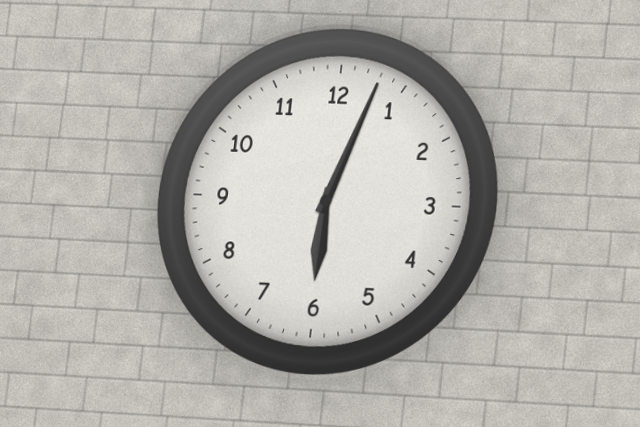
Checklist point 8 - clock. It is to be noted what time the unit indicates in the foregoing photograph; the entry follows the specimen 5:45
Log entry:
6:03
